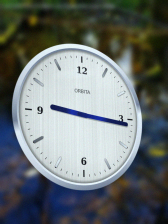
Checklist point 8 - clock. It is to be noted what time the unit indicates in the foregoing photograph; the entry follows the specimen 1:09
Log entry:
9:16
